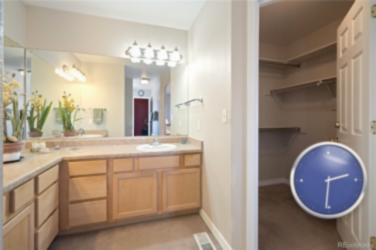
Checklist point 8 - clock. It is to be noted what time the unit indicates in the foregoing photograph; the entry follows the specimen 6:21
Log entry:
2:31
